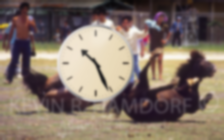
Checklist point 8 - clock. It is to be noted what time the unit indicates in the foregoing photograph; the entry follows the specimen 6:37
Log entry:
10:26
